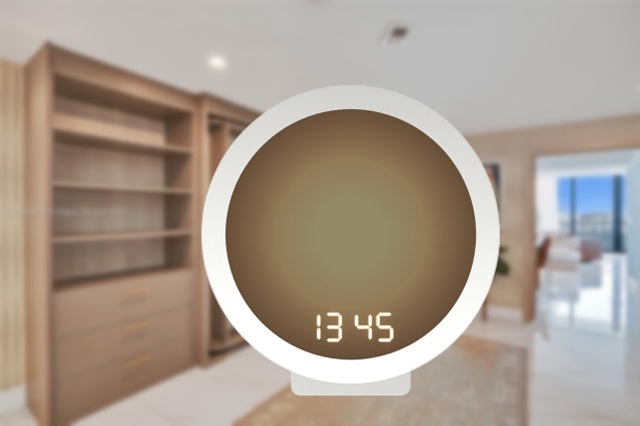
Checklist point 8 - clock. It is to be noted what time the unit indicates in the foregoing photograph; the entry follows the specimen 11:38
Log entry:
13:45
